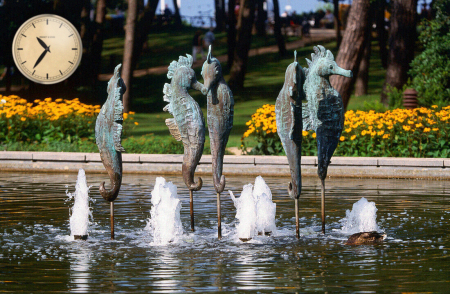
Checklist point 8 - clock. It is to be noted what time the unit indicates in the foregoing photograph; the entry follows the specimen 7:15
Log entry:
10:36
